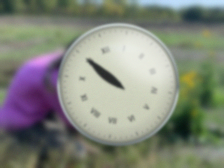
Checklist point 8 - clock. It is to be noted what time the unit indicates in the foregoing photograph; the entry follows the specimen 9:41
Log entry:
10:55
